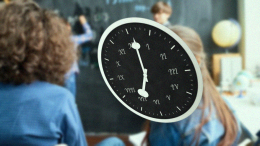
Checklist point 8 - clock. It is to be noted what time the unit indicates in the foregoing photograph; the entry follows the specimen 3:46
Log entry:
7:01
